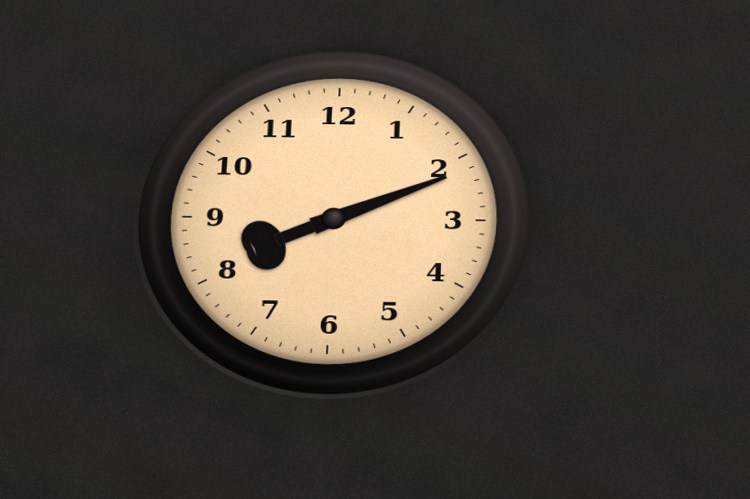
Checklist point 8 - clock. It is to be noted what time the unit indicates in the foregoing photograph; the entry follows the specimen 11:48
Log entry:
8:11
